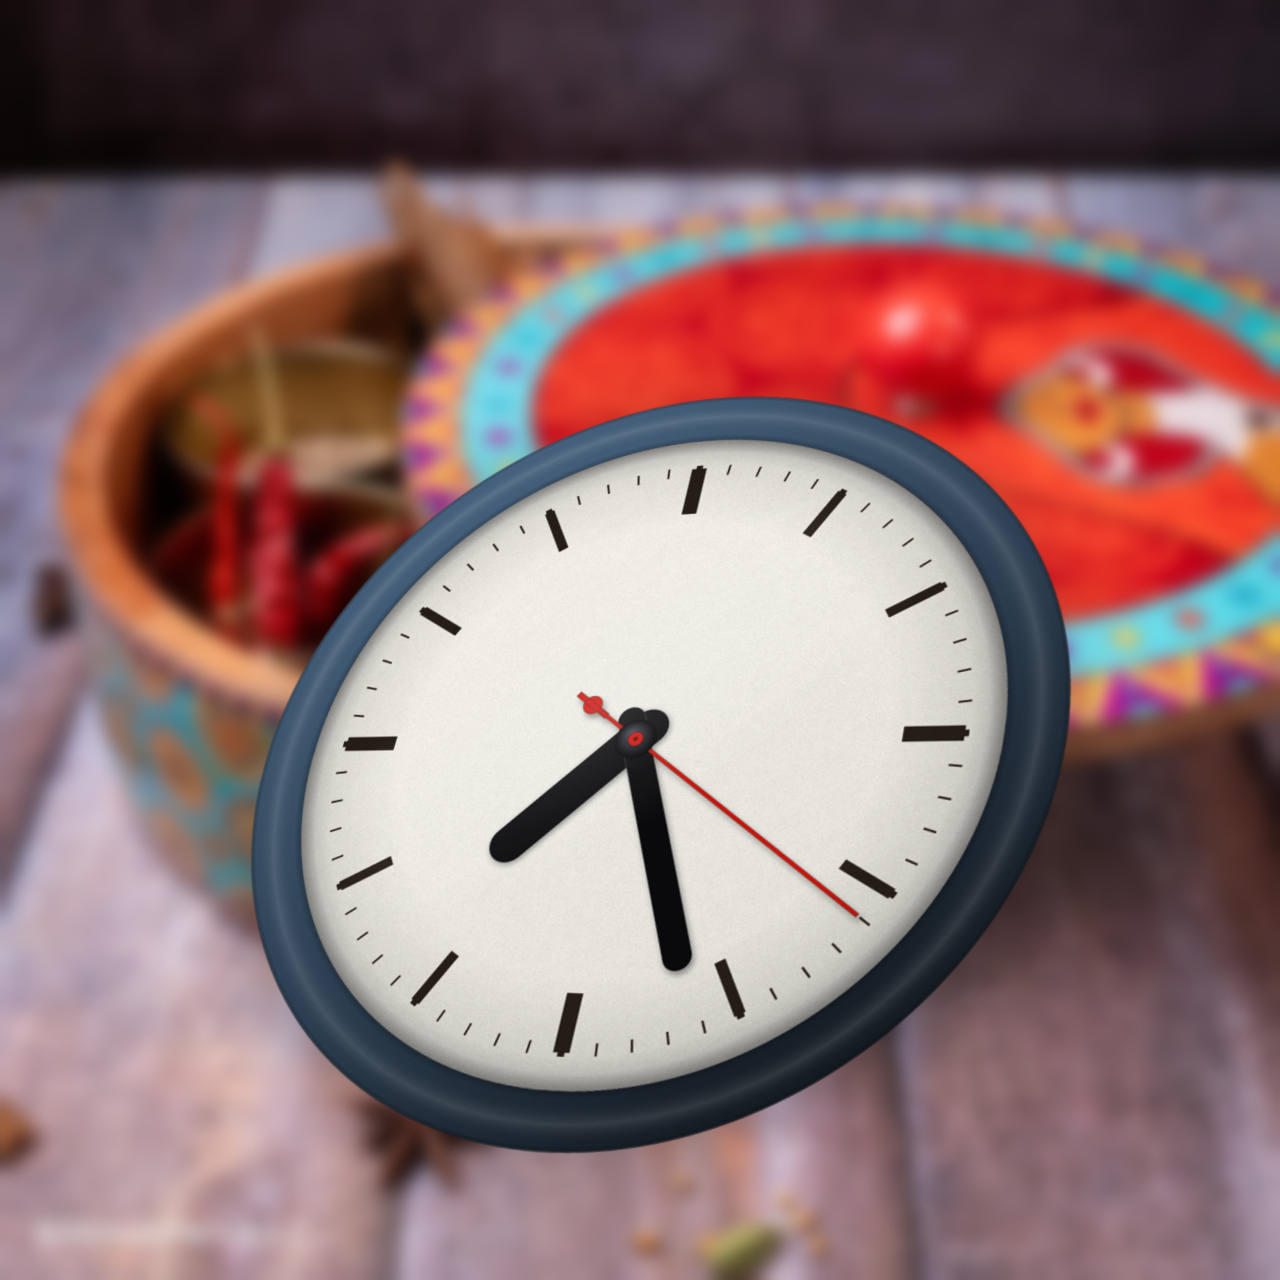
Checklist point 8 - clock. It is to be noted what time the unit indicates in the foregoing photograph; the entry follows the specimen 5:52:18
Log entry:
7:26:21
